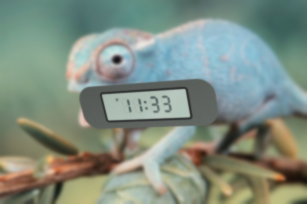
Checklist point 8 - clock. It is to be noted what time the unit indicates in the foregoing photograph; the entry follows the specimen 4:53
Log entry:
11:33
